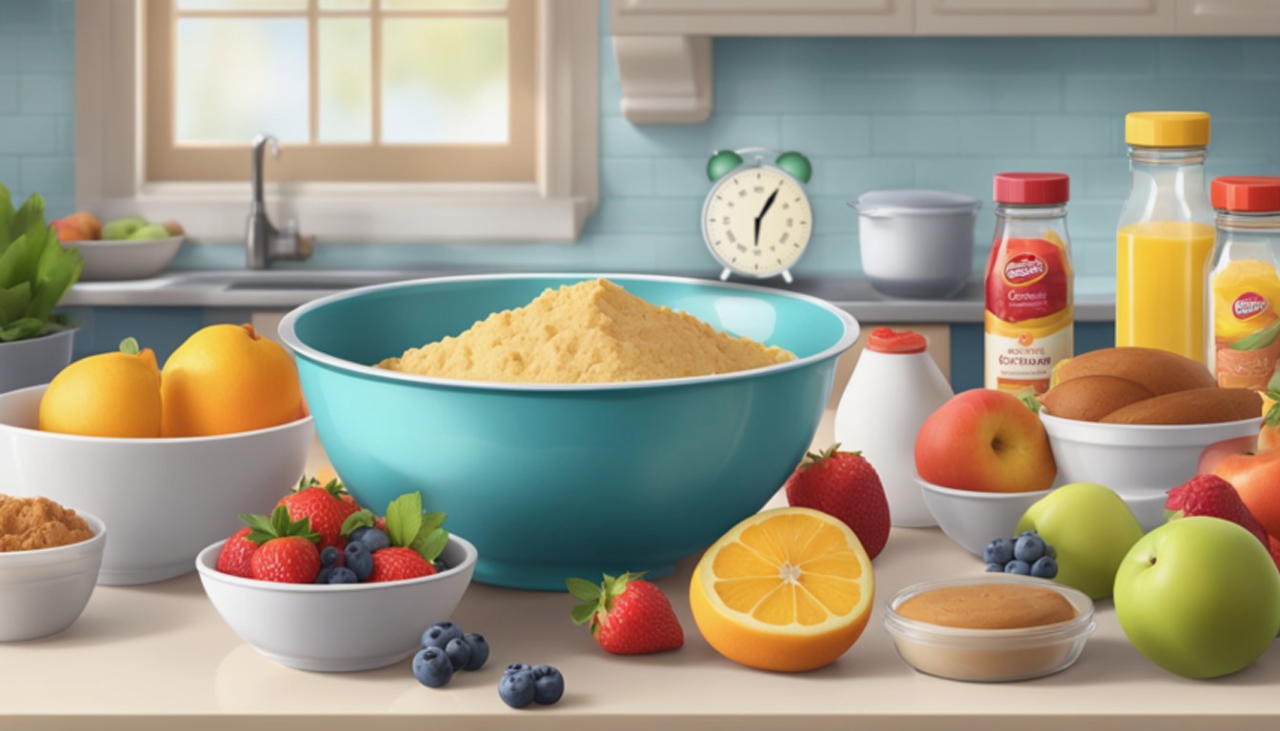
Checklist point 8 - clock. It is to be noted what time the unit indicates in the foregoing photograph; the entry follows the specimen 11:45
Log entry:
6:05
